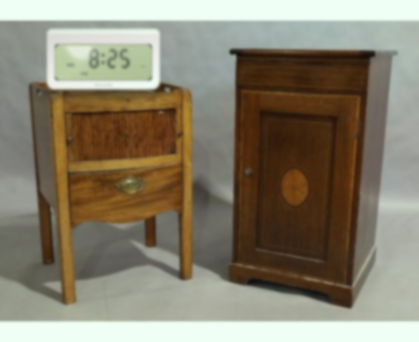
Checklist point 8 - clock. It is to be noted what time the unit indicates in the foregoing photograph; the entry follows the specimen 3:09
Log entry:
8:25
